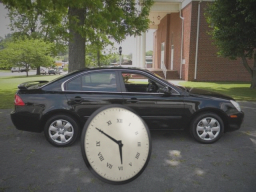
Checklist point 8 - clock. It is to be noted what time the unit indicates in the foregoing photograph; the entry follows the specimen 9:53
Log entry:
5:50
